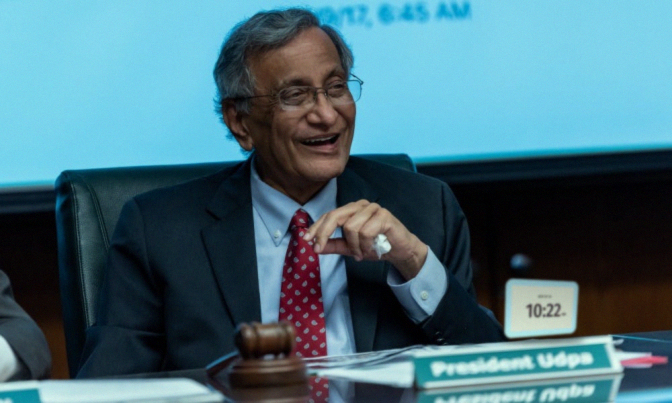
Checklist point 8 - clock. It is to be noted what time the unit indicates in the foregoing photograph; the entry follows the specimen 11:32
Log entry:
10:22
